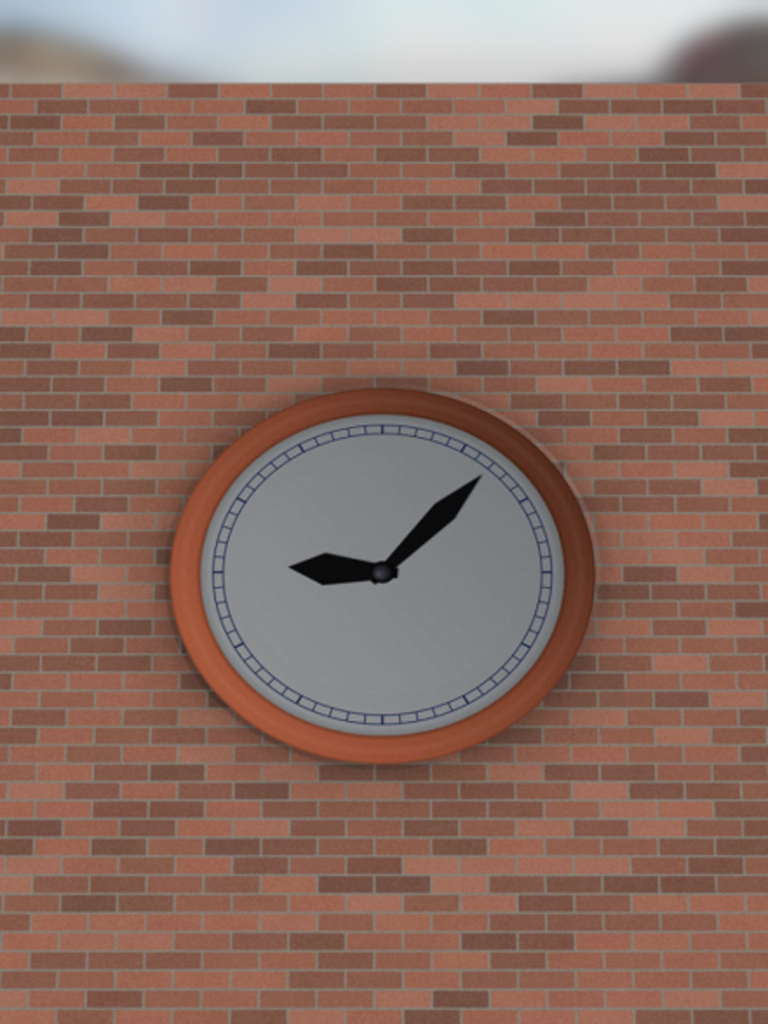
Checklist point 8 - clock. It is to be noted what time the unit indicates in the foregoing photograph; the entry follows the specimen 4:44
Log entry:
9:07
